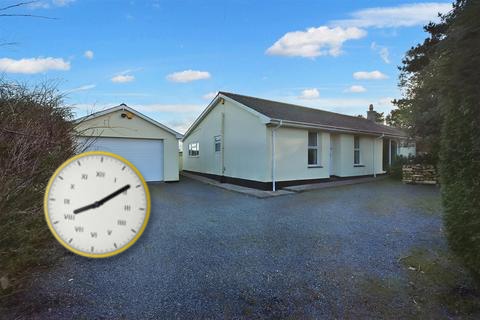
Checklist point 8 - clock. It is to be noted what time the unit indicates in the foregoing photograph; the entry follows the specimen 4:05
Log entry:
8:09
